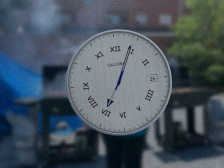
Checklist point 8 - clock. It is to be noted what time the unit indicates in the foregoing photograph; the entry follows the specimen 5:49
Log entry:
7:04
